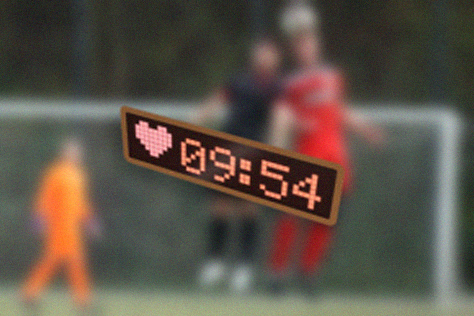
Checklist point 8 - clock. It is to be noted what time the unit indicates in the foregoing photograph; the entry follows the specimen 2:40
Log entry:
9:54
